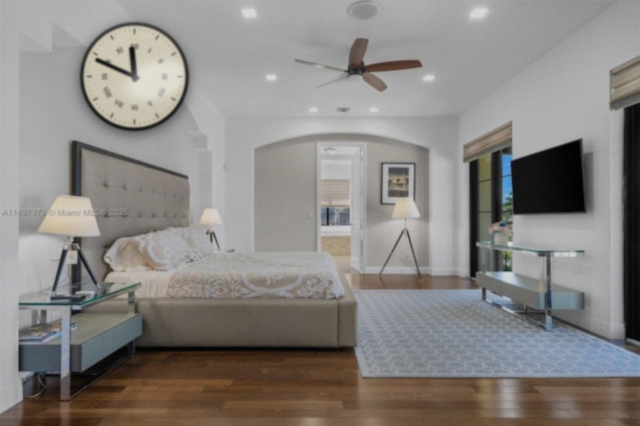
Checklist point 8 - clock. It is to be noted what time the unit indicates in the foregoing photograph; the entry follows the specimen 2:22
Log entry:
11:49
